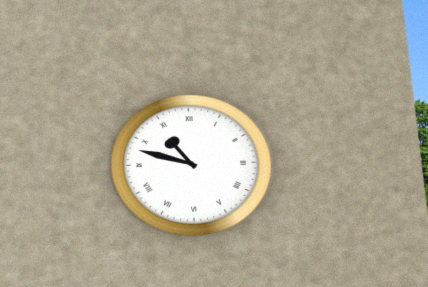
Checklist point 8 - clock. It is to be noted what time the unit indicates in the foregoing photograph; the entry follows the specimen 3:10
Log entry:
10:48
